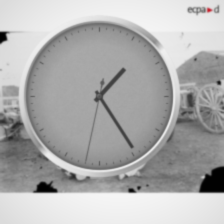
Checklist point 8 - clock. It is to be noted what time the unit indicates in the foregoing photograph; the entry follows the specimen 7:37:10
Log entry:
1:24:32
